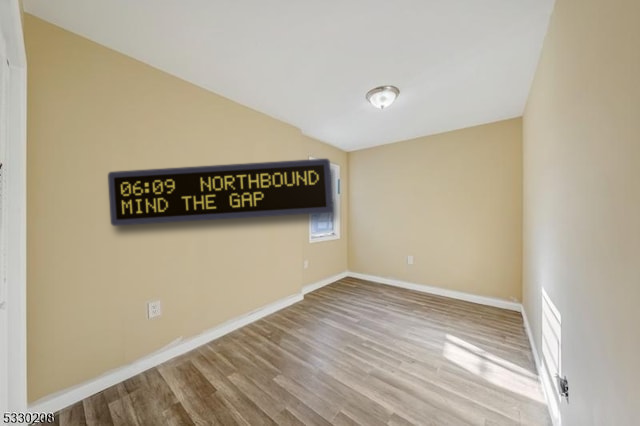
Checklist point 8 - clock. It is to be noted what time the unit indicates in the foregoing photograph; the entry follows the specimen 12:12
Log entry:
6:09
